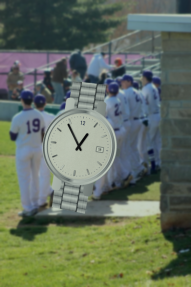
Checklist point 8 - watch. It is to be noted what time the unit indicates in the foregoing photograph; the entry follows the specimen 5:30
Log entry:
12:54
